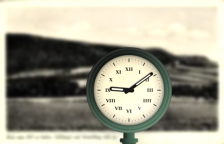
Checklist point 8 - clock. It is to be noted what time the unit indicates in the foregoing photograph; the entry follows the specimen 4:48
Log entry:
9:09
